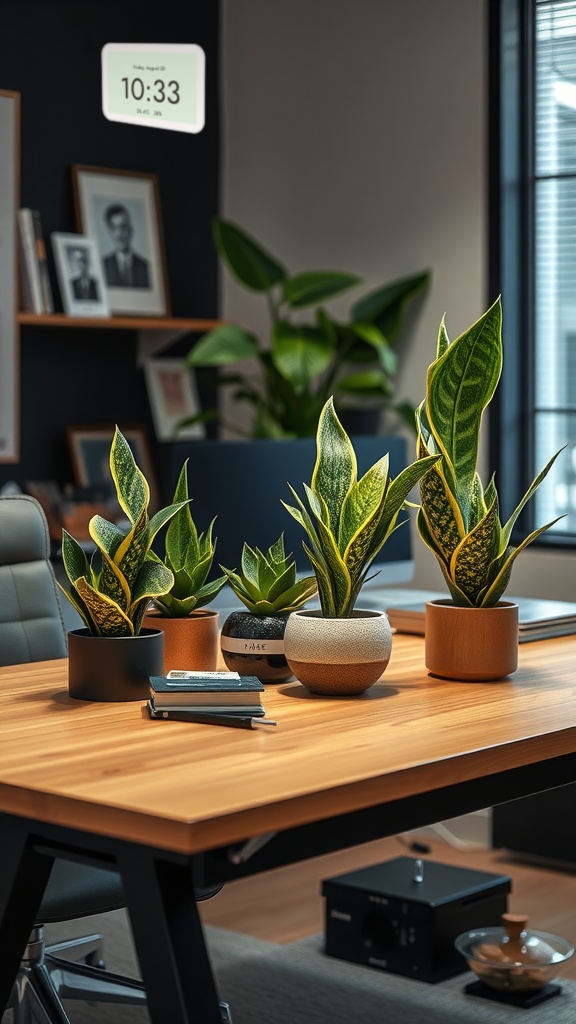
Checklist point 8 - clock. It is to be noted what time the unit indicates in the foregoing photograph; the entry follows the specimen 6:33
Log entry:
10:33
